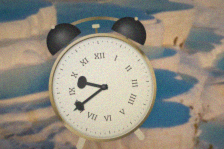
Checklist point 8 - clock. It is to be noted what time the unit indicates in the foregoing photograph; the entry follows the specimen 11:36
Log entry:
9:40
